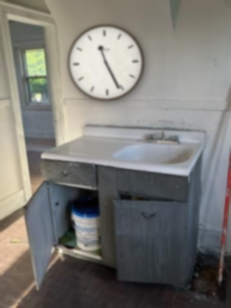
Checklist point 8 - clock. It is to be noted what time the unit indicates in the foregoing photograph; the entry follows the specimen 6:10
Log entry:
11:26
